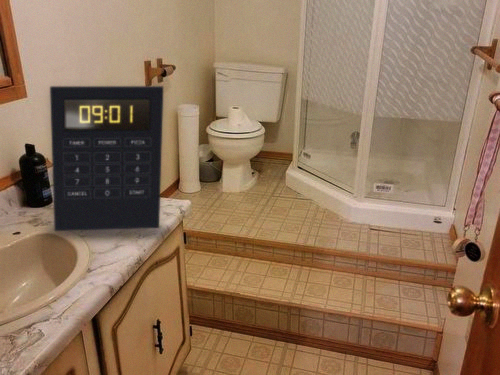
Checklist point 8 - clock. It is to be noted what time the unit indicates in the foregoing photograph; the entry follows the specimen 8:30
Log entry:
9:01
